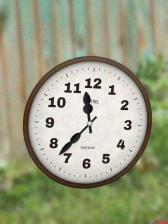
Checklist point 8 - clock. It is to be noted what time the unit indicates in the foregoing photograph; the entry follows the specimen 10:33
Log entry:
11:37
